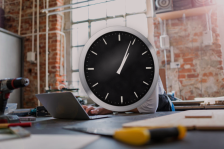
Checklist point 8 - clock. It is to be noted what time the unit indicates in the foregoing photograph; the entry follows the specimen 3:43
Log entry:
1:04
